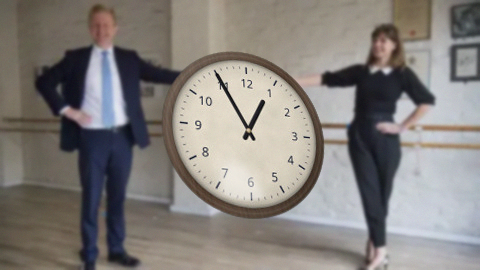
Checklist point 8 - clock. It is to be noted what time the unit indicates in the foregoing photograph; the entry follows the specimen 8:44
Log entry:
12:55
